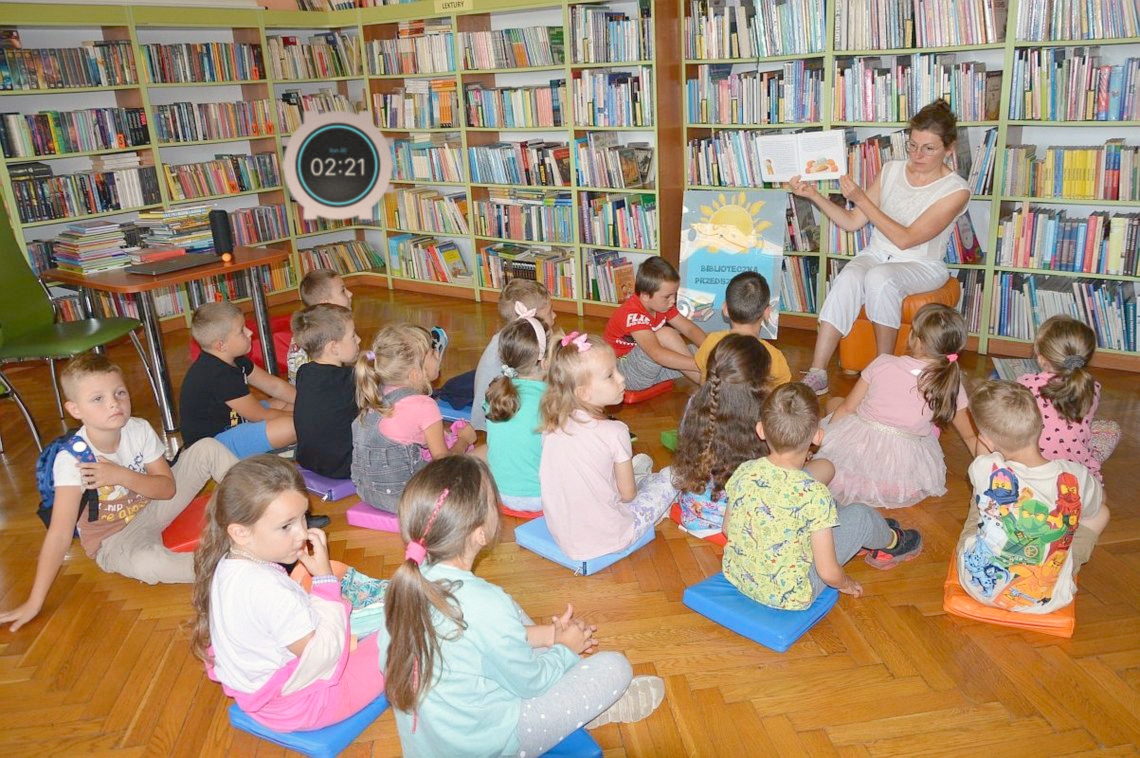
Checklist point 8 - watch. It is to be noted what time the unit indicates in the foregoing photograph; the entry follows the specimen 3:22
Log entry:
2:21
